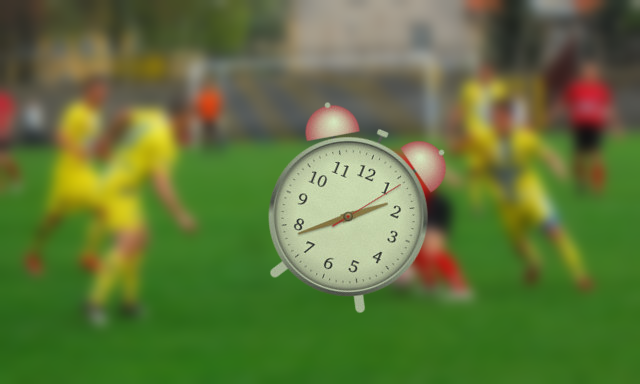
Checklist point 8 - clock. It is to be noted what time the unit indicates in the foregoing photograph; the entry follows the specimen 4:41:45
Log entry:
1:38:06
